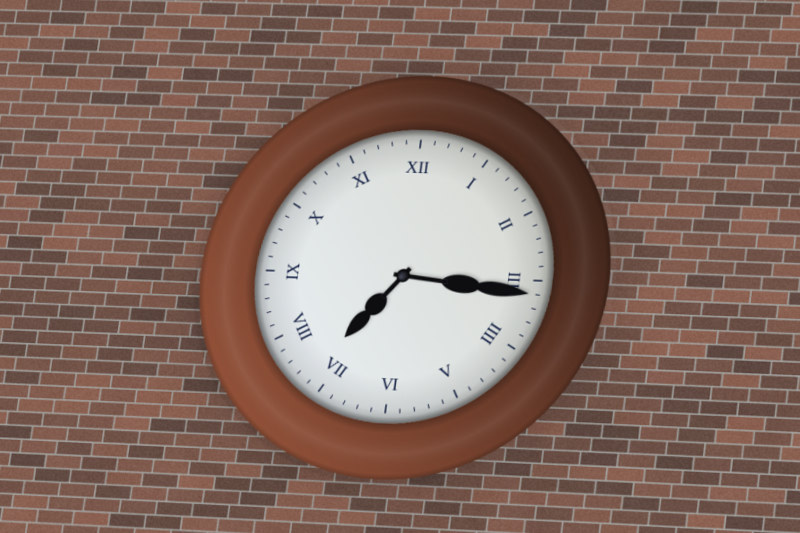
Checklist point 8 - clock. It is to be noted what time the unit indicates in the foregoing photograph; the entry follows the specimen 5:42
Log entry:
7:16
